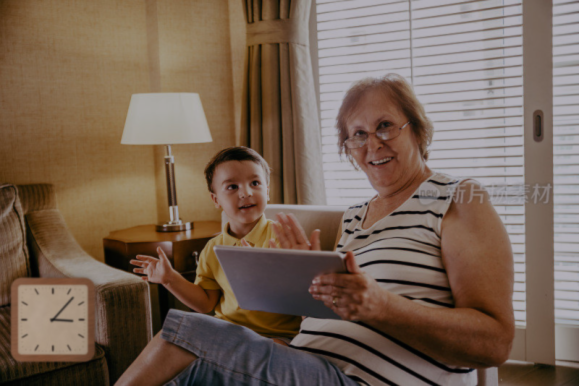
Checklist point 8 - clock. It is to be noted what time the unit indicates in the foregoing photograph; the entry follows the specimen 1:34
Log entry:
3:07
